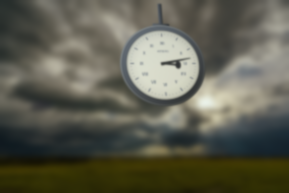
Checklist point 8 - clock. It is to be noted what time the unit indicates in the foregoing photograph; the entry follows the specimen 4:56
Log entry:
3:13
